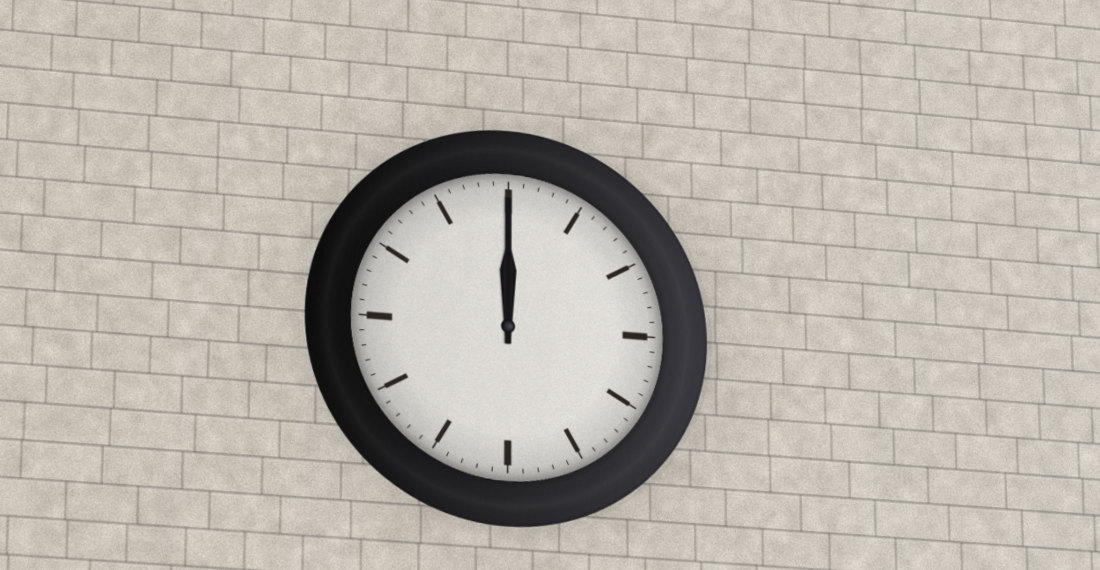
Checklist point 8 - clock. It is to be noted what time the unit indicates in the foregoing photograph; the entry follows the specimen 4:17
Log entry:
12:00
